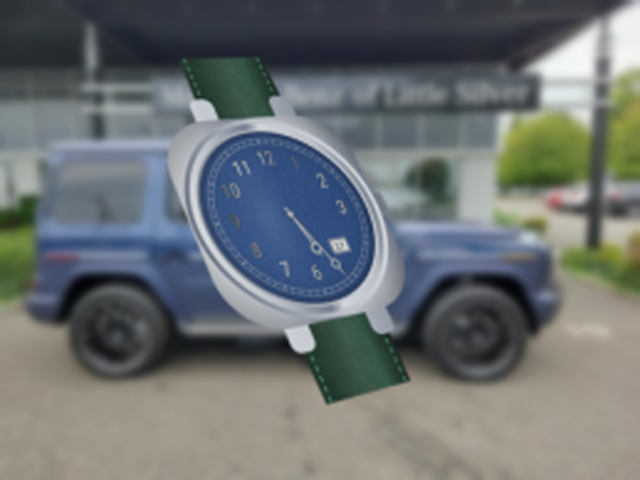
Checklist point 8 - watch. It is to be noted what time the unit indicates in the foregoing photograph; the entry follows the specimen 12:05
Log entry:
5:26
